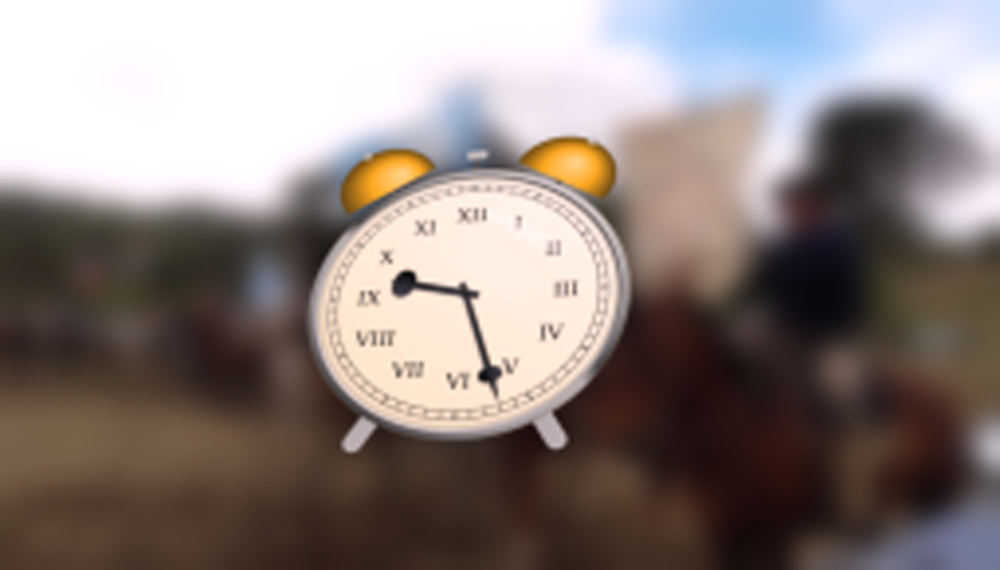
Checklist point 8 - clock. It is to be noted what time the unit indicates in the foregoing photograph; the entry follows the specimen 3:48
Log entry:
9:27
